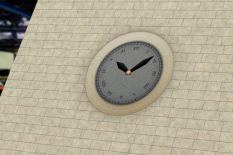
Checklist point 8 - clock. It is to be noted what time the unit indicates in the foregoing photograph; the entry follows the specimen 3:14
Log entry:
10:08
